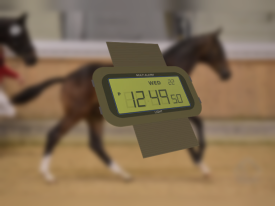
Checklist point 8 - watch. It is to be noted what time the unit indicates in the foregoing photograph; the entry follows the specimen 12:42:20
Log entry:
12:49:50
